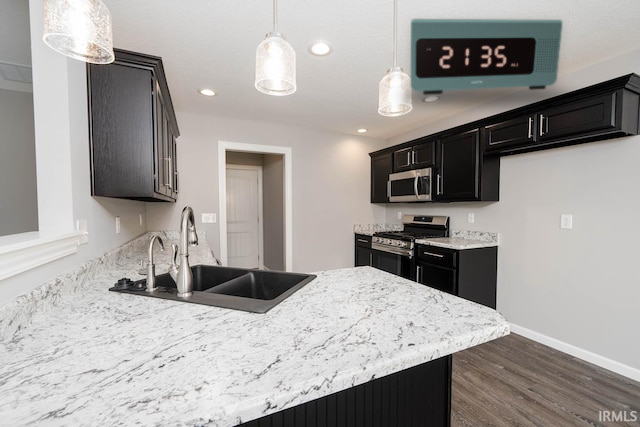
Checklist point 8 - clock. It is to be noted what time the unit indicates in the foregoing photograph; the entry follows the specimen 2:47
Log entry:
21:35
